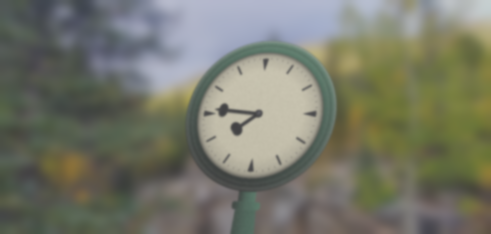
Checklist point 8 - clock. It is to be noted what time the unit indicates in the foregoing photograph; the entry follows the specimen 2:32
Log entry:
7:46
